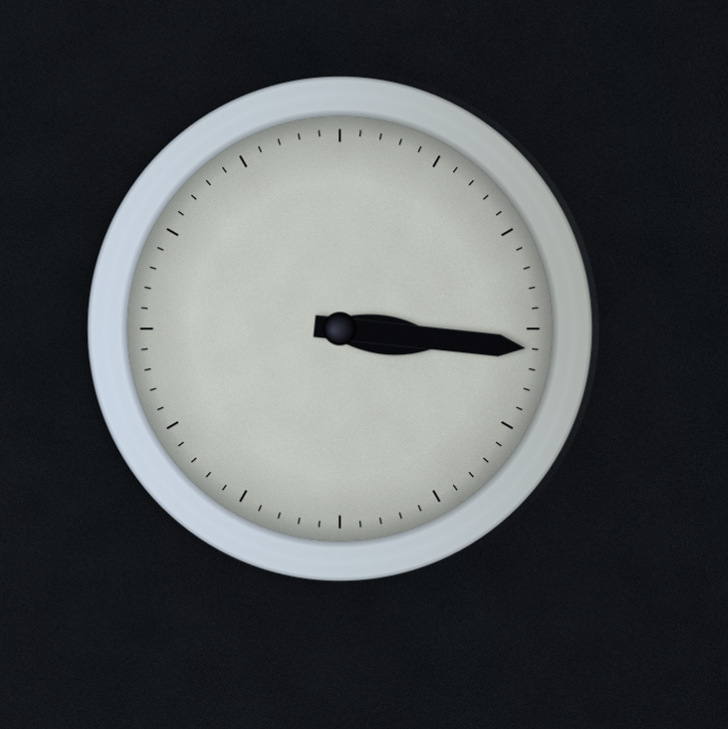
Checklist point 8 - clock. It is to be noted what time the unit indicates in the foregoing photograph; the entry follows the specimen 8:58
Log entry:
3:16
